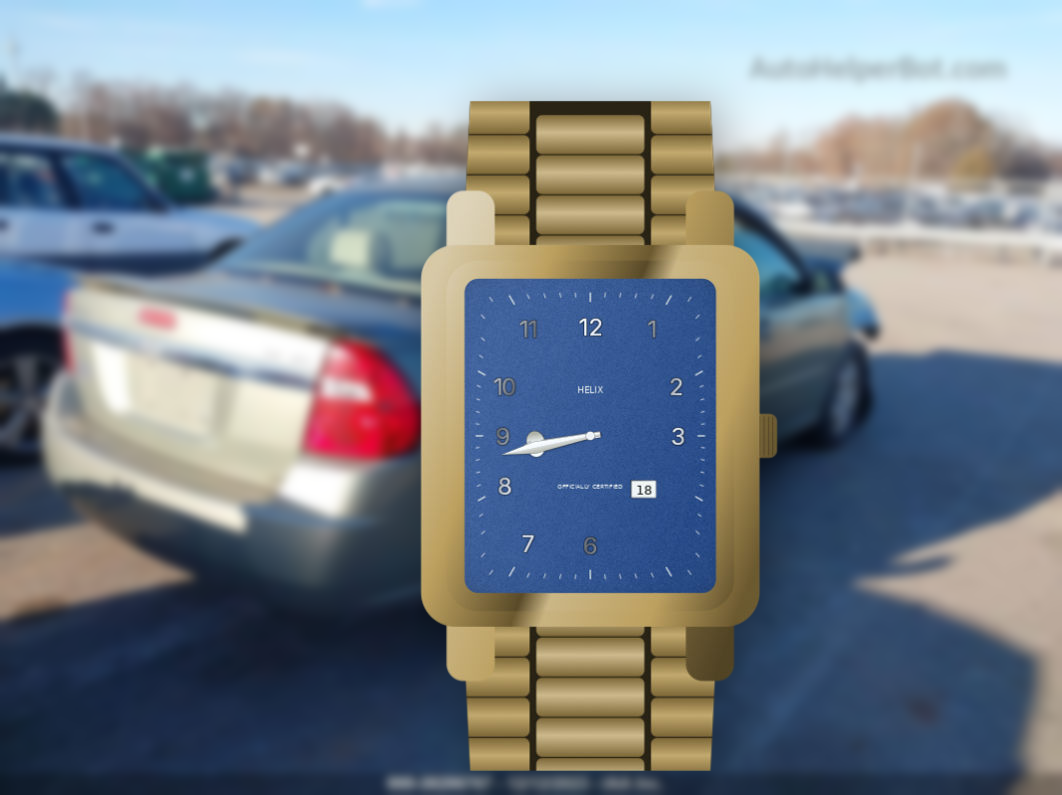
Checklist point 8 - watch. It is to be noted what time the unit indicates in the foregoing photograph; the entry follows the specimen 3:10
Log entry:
8:43
